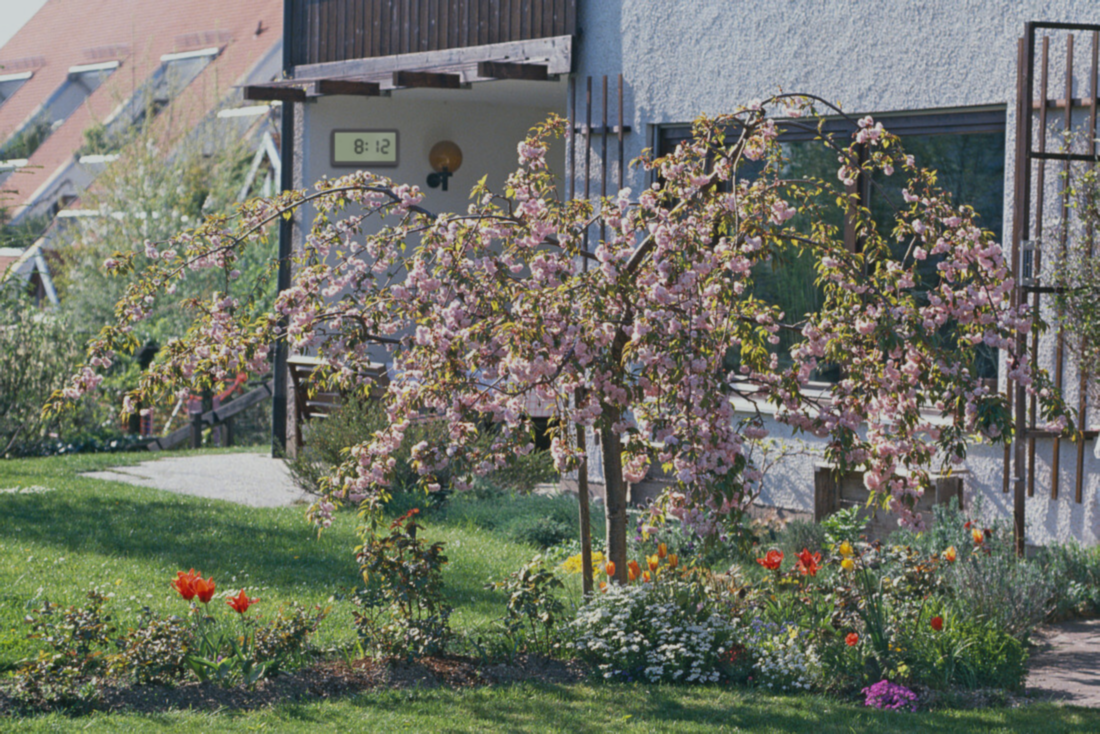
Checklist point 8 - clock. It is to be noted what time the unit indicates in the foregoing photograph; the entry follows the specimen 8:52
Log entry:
8:12
